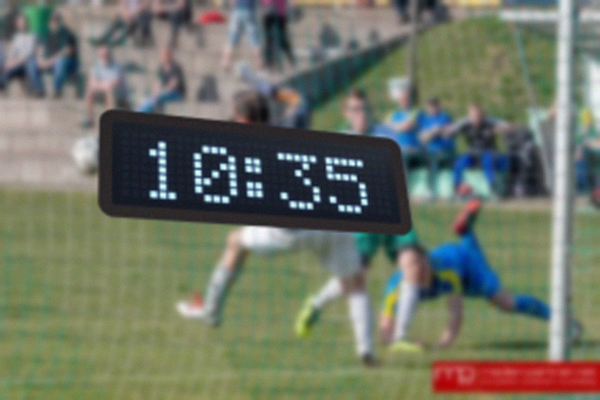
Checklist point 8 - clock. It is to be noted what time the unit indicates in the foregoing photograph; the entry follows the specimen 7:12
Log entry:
10:35
